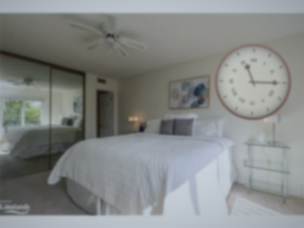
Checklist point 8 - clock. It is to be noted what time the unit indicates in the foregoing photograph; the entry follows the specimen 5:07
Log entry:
11:15
